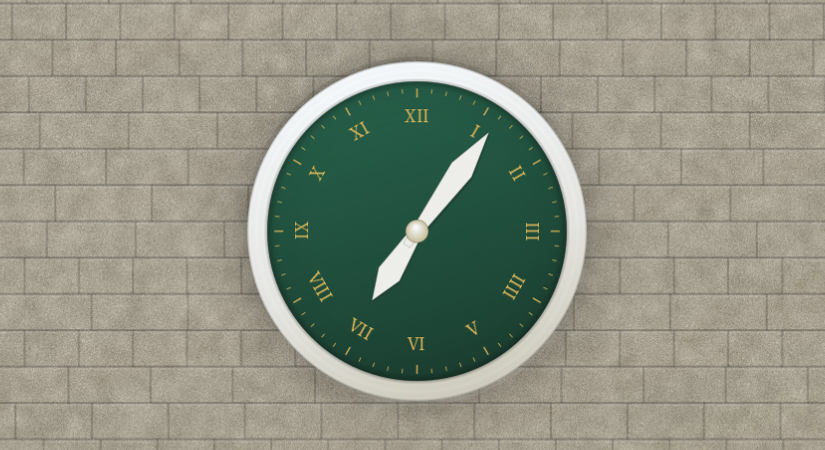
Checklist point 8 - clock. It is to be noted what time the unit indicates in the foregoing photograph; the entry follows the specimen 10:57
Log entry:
7:06
